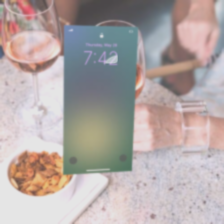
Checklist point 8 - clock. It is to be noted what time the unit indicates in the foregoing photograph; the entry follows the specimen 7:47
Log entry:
7:42
